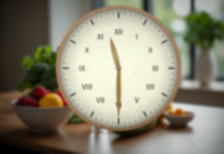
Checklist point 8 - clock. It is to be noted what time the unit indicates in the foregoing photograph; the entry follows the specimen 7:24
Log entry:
11:30
